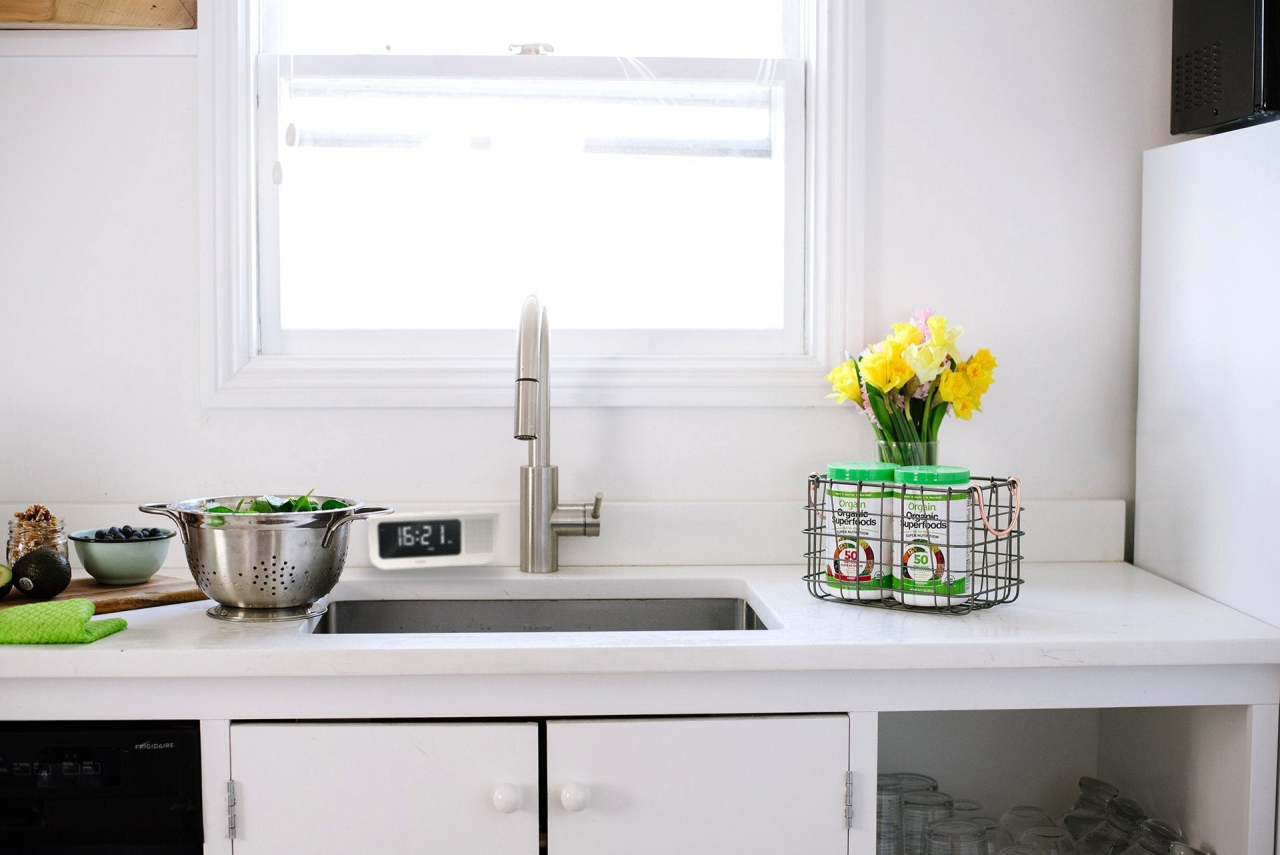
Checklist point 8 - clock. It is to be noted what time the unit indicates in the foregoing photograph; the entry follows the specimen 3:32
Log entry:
16:21
